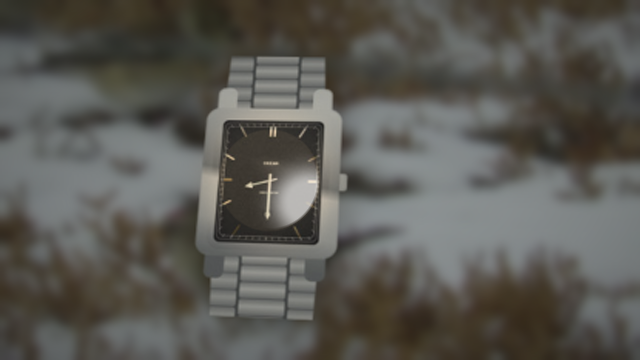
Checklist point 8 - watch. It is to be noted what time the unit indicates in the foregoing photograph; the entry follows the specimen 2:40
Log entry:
8:30
